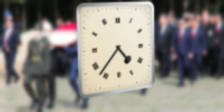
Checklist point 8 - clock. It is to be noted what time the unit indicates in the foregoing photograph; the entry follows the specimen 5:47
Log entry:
4:37
